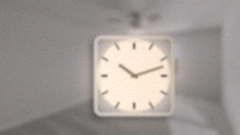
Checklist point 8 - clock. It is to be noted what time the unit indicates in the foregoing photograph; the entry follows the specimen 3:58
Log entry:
10:12
